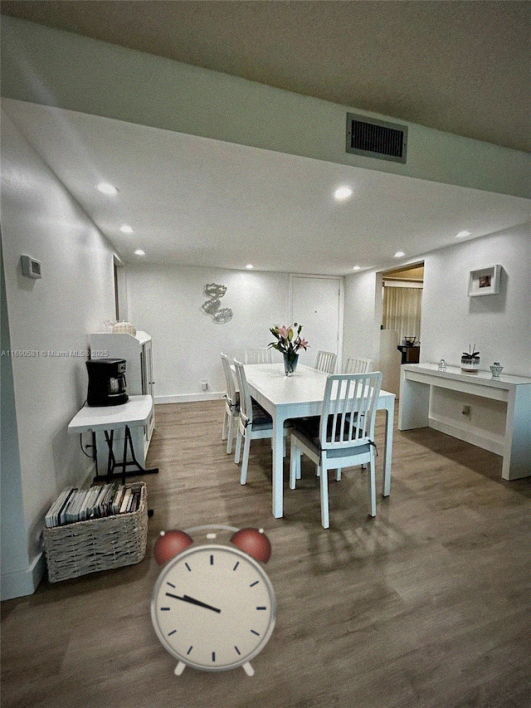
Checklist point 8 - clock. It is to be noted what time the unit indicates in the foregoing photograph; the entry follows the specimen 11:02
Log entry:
9:48
